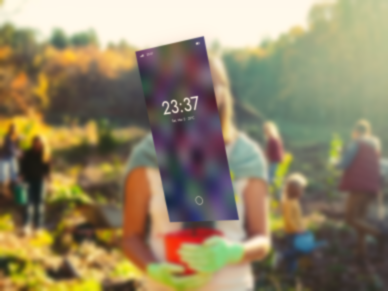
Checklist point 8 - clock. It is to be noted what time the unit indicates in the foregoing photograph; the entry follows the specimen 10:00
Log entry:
23:37
